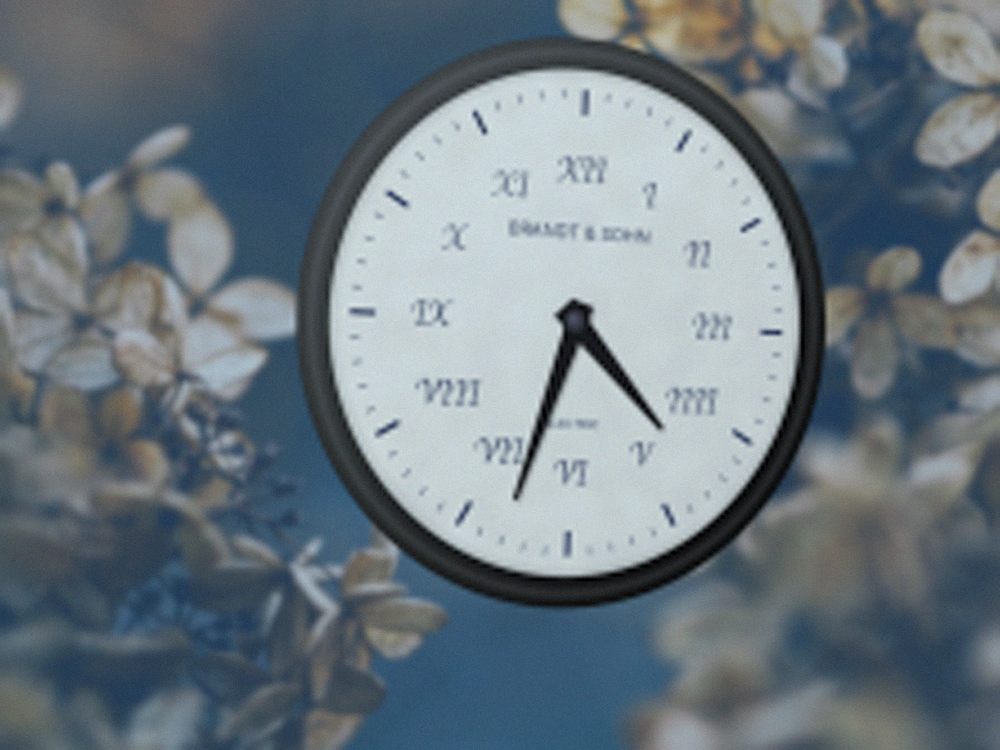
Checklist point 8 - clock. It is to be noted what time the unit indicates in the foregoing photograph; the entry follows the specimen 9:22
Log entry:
4:33
